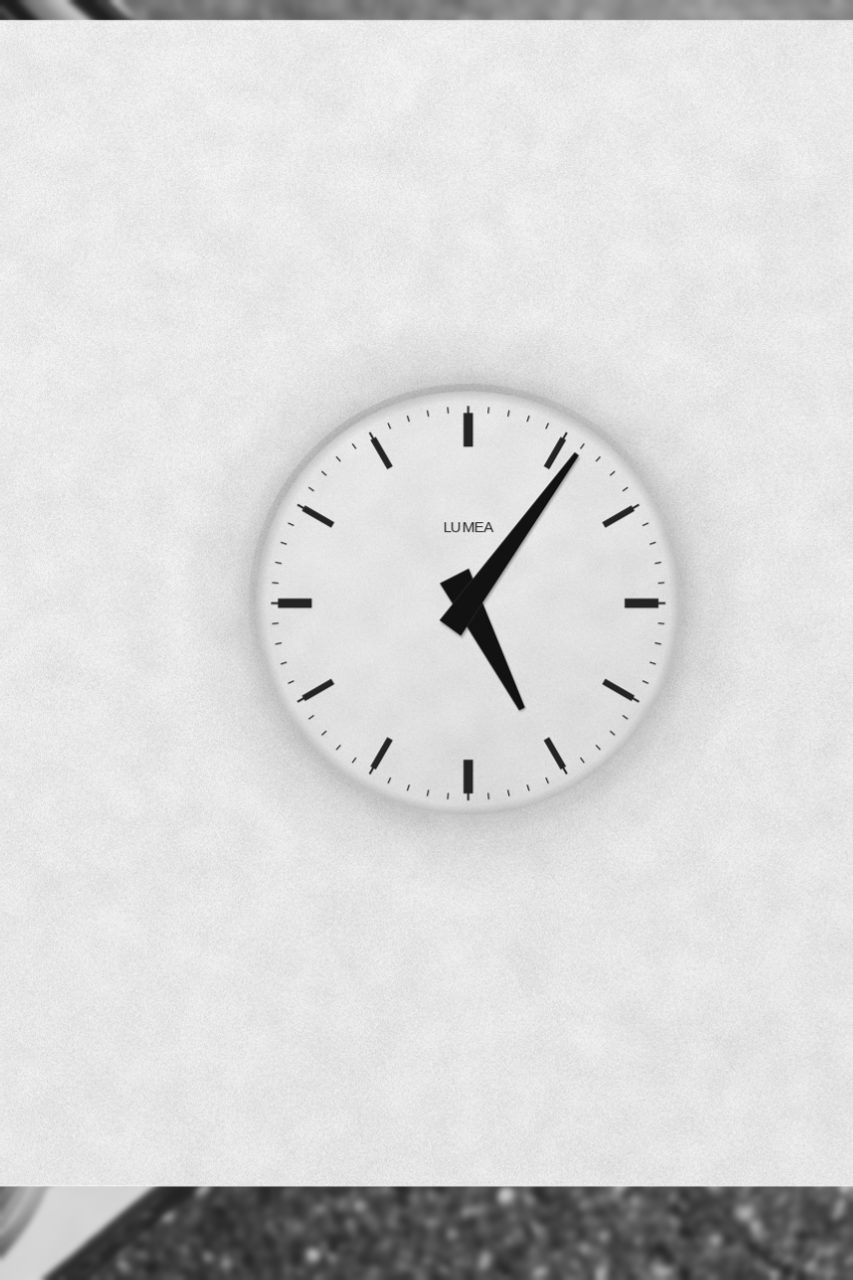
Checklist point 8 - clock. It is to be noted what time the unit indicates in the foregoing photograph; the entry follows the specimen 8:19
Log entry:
5:06
